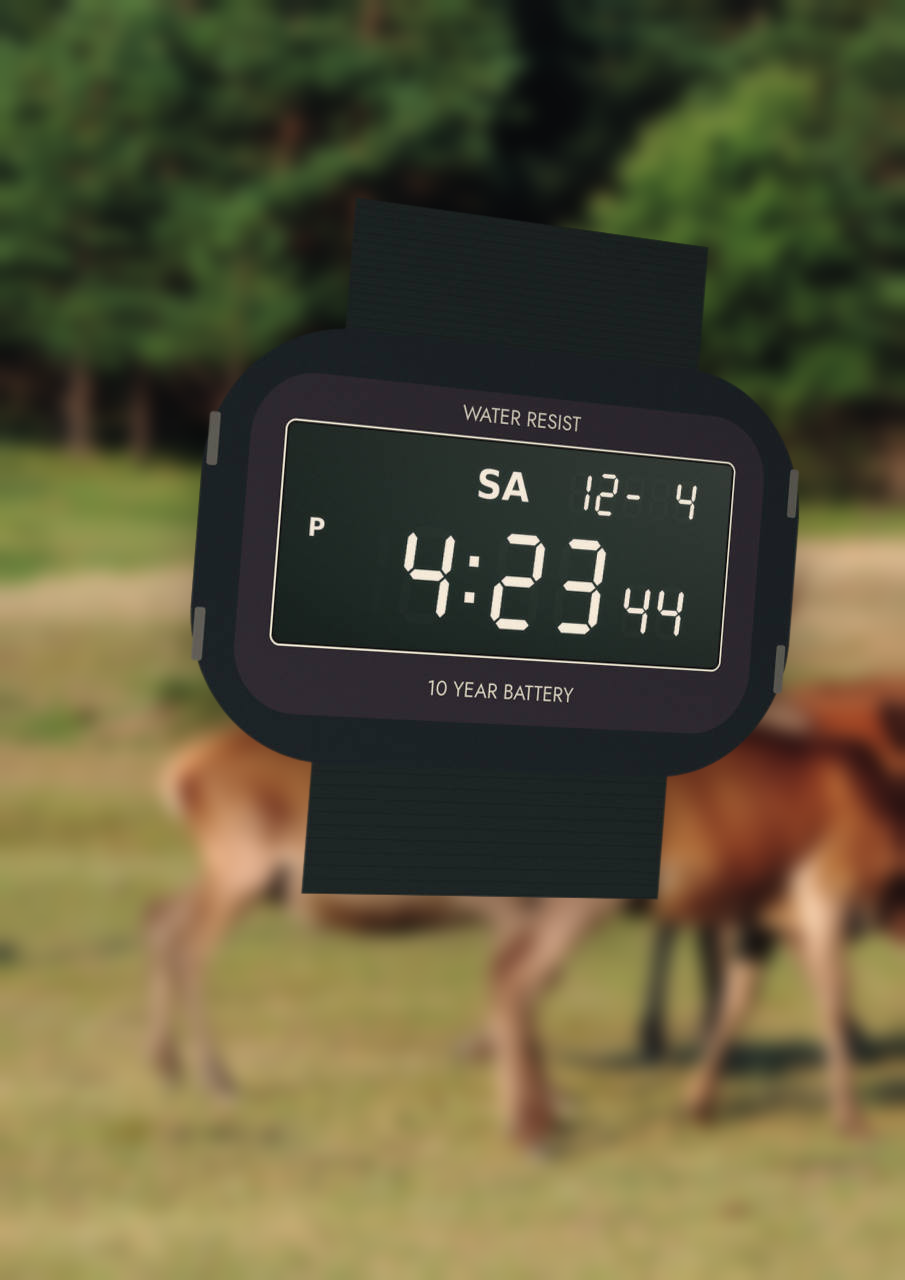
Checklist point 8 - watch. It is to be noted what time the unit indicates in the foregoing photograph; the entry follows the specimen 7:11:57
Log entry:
4:23:44
